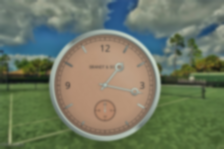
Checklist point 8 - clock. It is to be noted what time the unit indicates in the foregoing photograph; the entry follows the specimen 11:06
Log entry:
1:17
